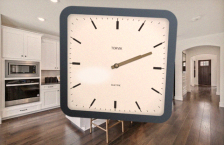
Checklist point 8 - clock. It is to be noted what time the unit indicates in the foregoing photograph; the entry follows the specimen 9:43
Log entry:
2:11
